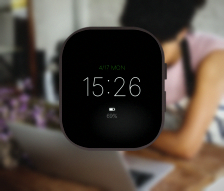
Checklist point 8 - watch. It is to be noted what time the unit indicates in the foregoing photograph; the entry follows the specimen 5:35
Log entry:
15:26
